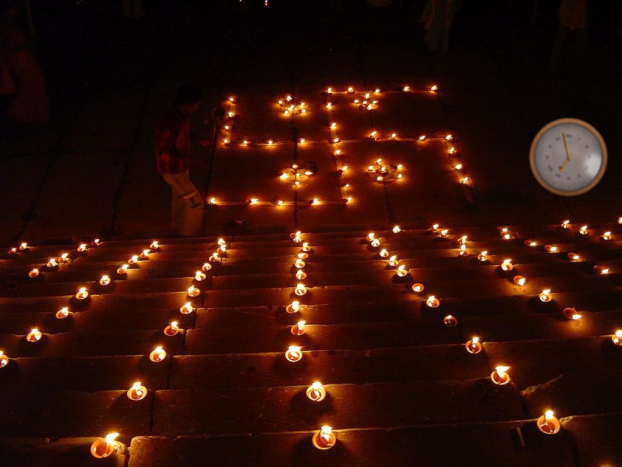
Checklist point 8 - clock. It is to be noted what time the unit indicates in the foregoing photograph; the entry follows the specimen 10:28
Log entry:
6:58
